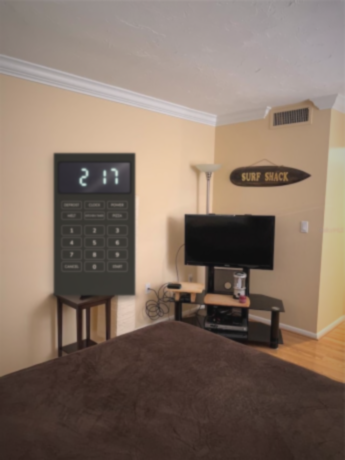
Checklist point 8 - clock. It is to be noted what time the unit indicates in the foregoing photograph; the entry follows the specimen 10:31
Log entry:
2:17
